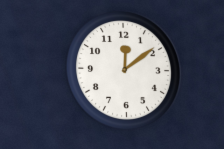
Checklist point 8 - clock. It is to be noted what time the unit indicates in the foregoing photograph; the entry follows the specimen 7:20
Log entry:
12:09
